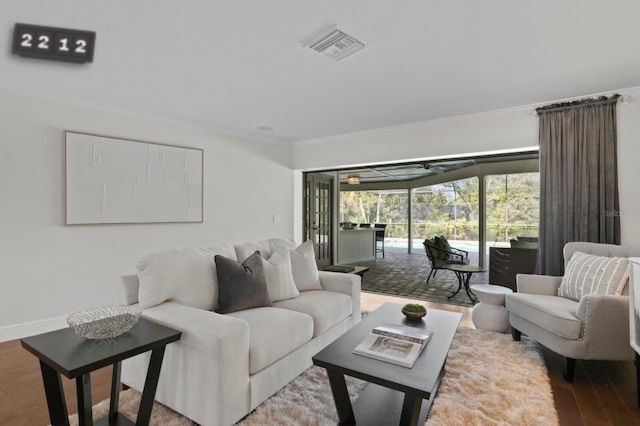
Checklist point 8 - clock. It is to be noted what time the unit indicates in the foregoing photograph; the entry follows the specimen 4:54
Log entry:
22:12
